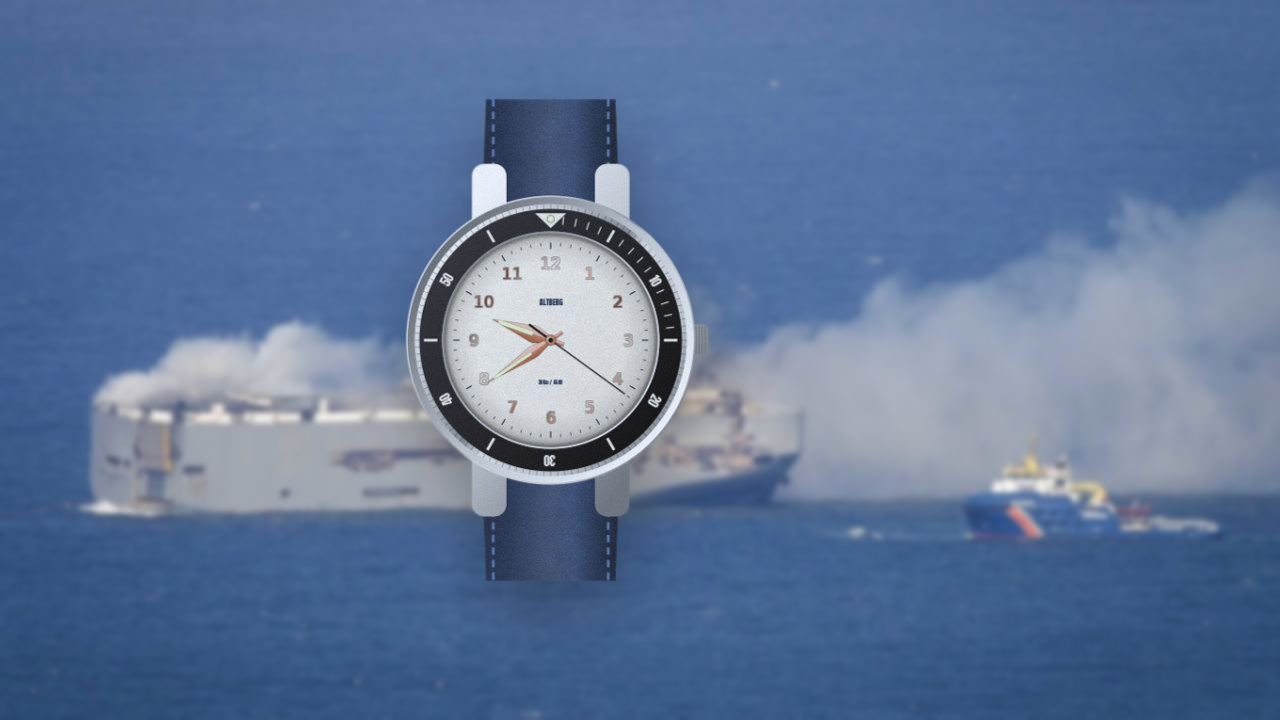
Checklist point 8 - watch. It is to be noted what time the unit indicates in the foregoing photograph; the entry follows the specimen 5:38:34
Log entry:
9:39:21
